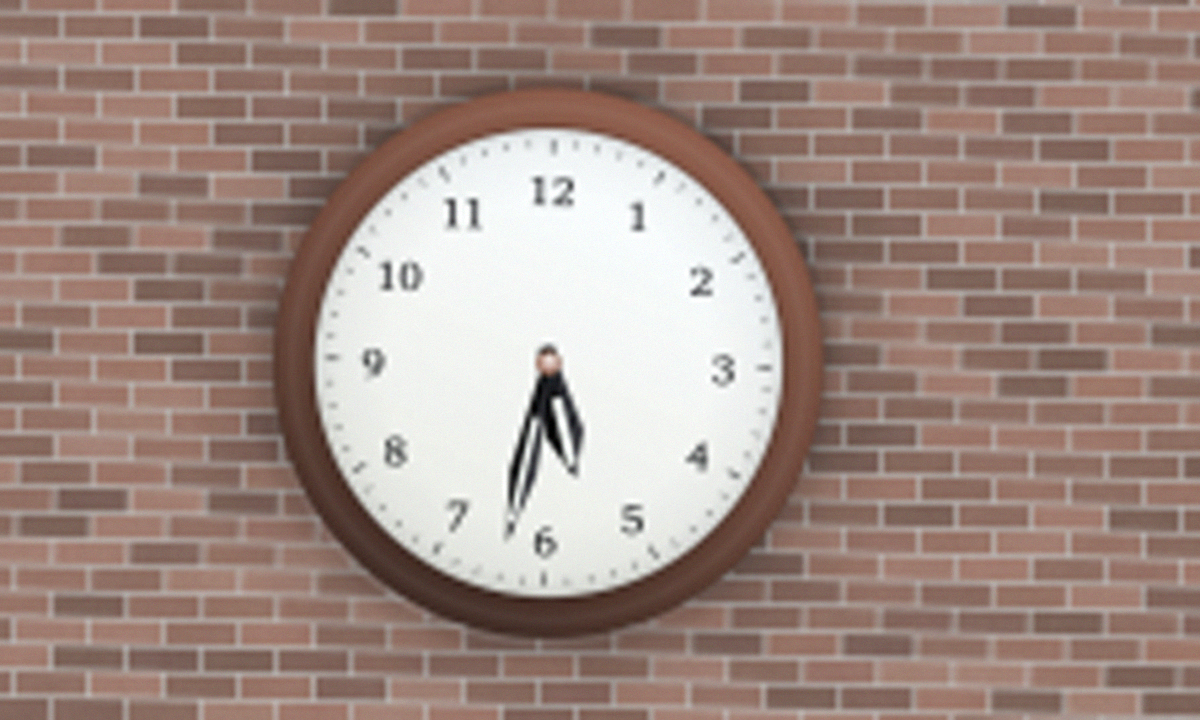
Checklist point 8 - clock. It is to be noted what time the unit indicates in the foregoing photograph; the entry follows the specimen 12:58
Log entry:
5:32
